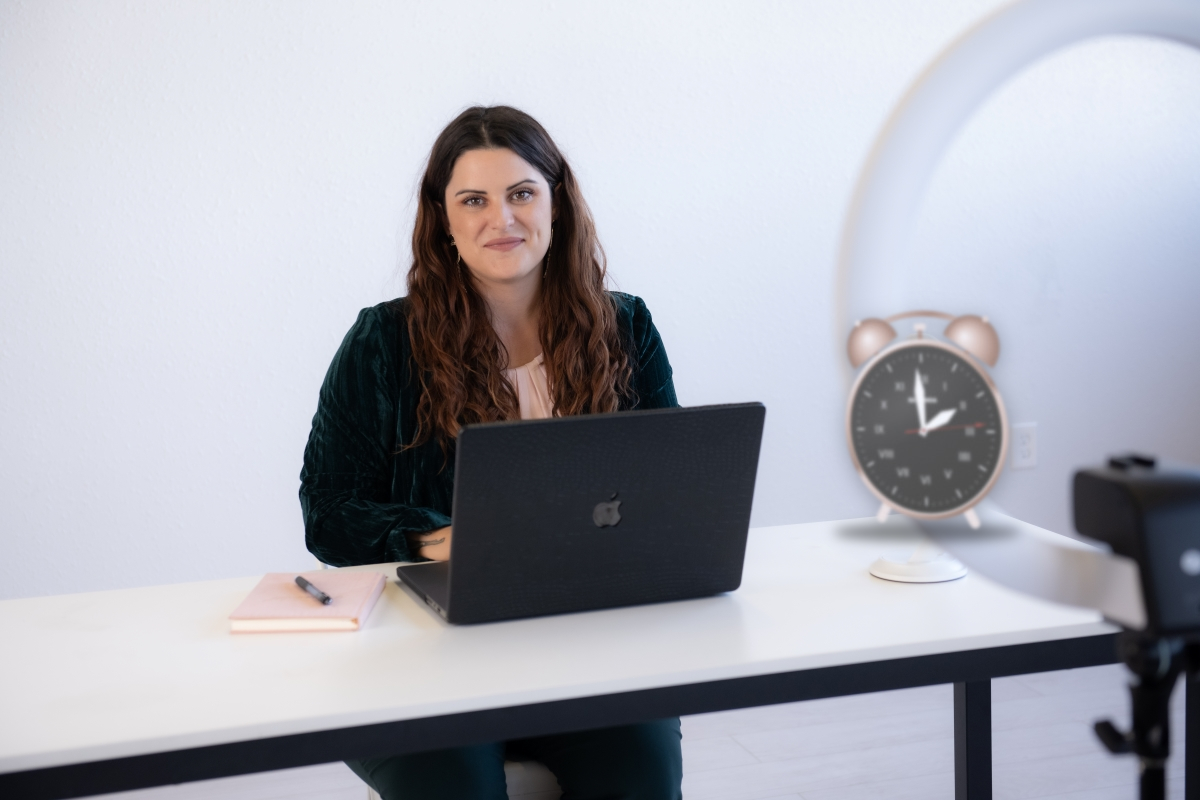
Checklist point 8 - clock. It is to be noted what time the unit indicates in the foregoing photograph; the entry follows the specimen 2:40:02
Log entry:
1:59:14
